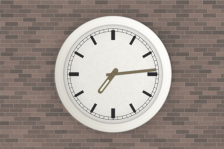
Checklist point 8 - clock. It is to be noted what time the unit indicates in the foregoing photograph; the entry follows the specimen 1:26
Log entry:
7:14
